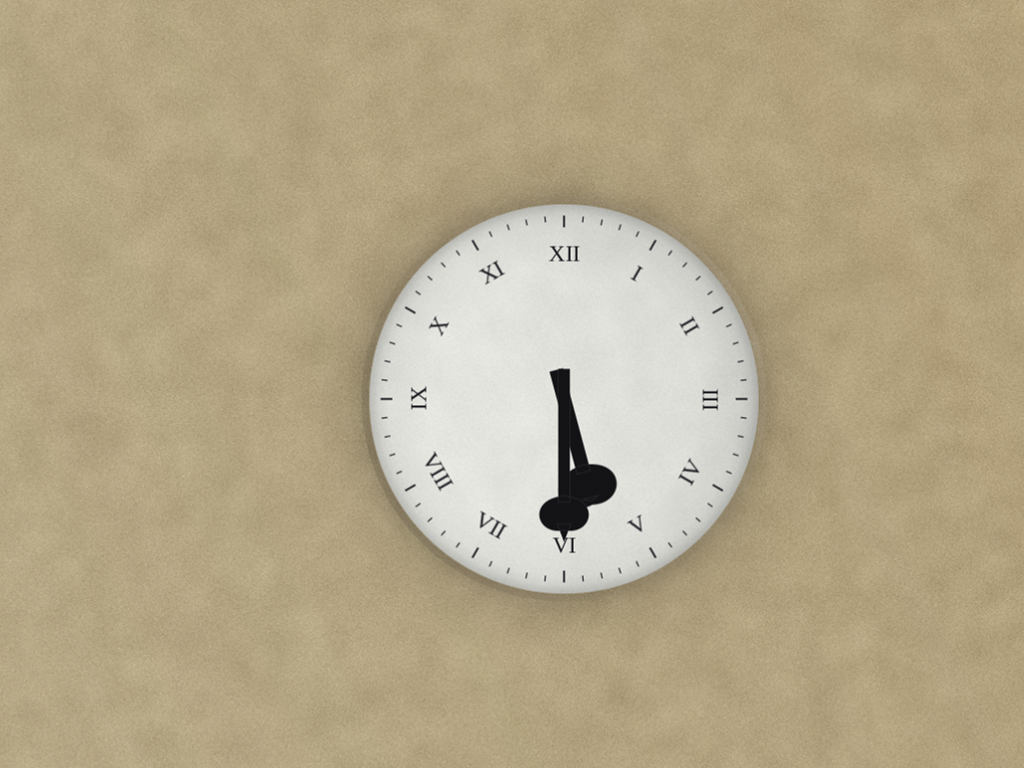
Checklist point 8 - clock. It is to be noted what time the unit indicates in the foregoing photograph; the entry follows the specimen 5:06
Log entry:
5:30
